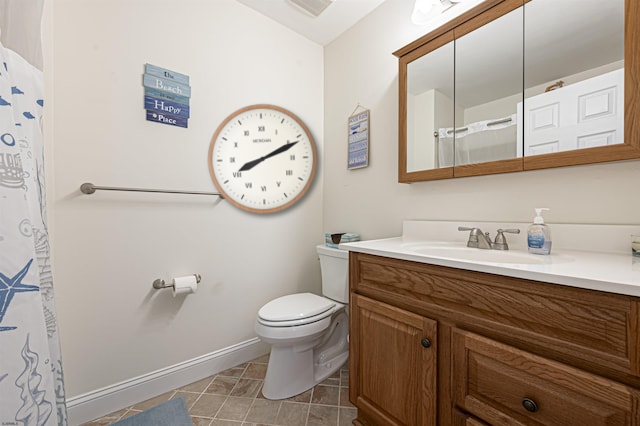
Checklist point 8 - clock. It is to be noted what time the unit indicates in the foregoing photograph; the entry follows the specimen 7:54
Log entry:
8:11
